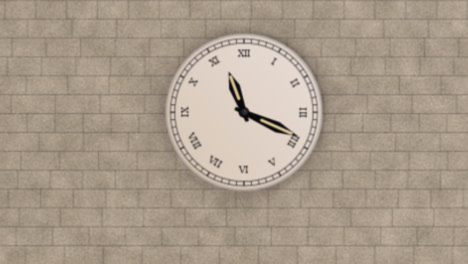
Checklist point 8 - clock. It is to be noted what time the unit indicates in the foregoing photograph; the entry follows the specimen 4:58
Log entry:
11:19
